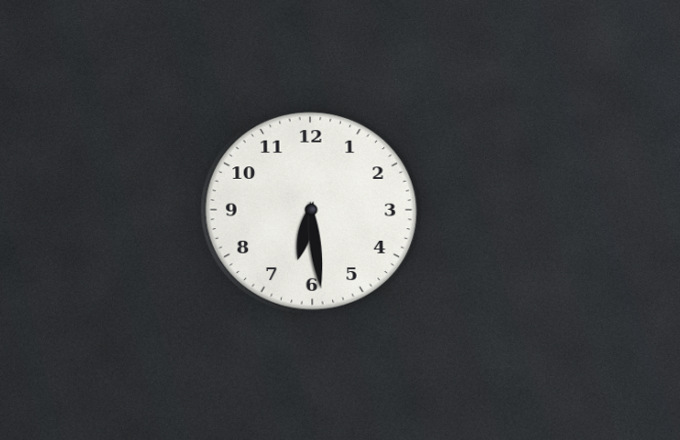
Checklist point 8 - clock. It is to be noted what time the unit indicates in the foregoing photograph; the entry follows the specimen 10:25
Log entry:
6:29
